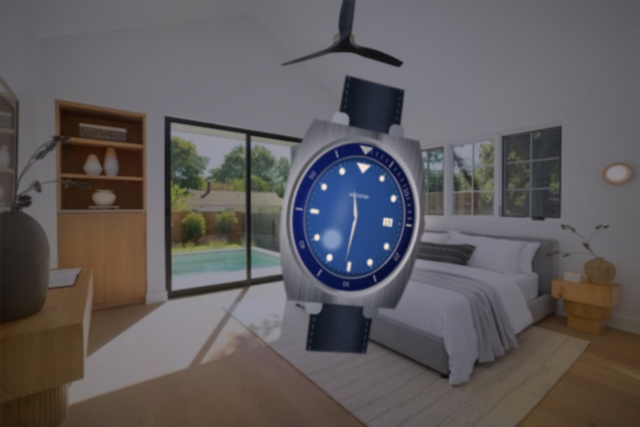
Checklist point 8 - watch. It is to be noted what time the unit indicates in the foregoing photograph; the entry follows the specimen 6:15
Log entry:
11:31
